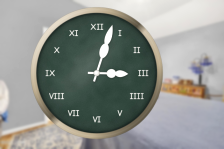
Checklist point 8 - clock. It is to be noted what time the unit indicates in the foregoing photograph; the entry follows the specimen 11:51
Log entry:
3:03
